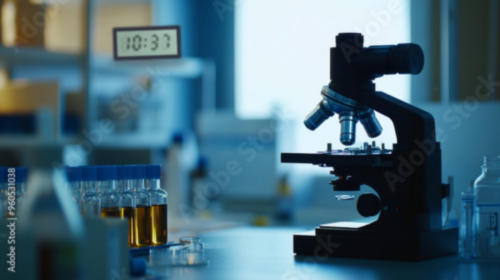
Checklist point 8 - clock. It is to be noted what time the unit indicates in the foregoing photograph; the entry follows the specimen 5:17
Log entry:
10:37
